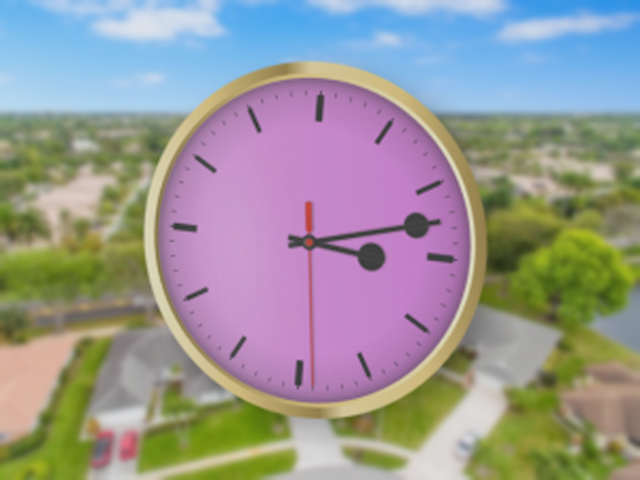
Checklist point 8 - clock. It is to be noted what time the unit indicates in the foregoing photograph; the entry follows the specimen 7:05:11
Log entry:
3:12:29
